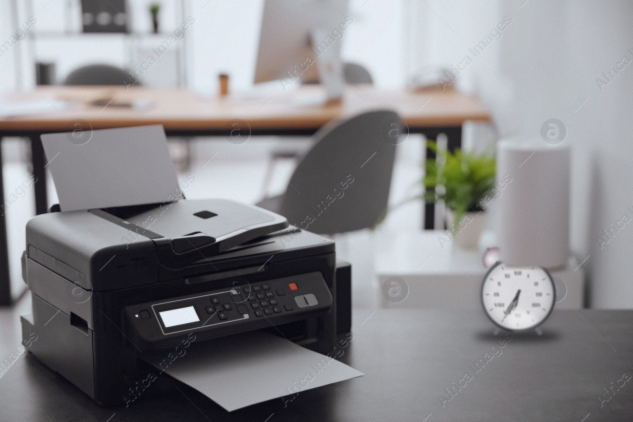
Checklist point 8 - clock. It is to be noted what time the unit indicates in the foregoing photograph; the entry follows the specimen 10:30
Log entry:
6:35
